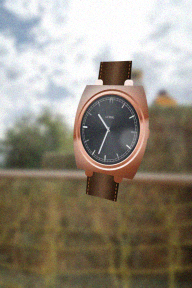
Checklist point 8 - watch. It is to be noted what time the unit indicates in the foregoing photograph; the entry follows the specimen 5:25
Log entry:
10:33
